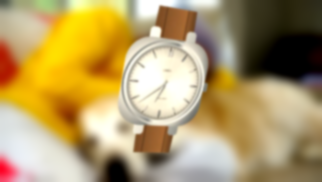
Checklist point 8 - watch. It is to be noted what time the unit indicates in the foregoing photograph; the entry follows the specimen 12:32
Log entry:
6:38
